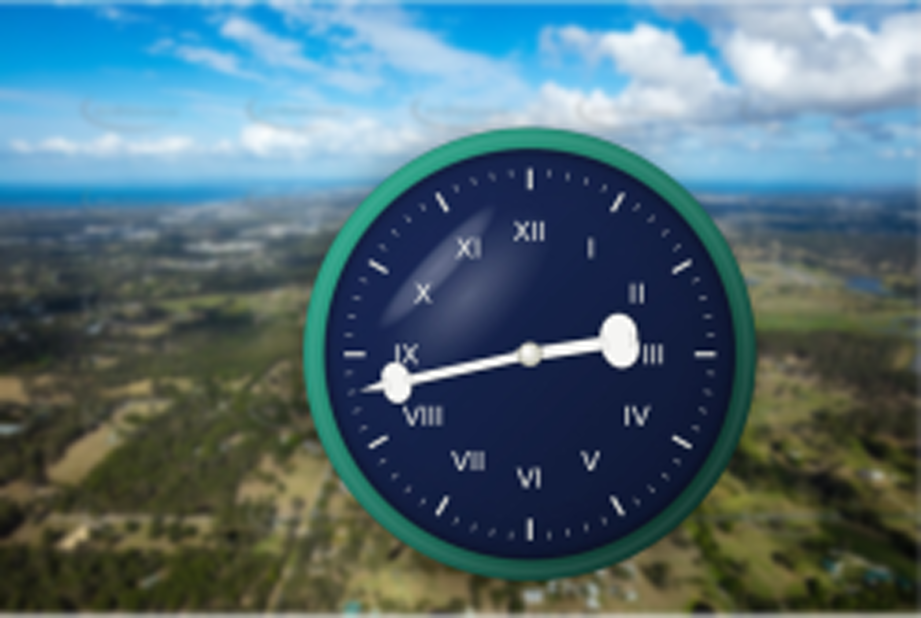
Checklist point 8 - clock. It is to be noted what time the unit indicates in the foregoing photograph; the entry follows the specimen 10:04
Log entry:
2:43
